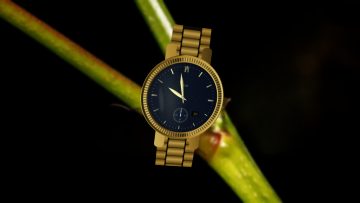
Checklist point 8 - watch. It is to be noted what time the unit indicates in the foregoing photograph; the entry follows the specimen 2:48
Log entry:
9:58
